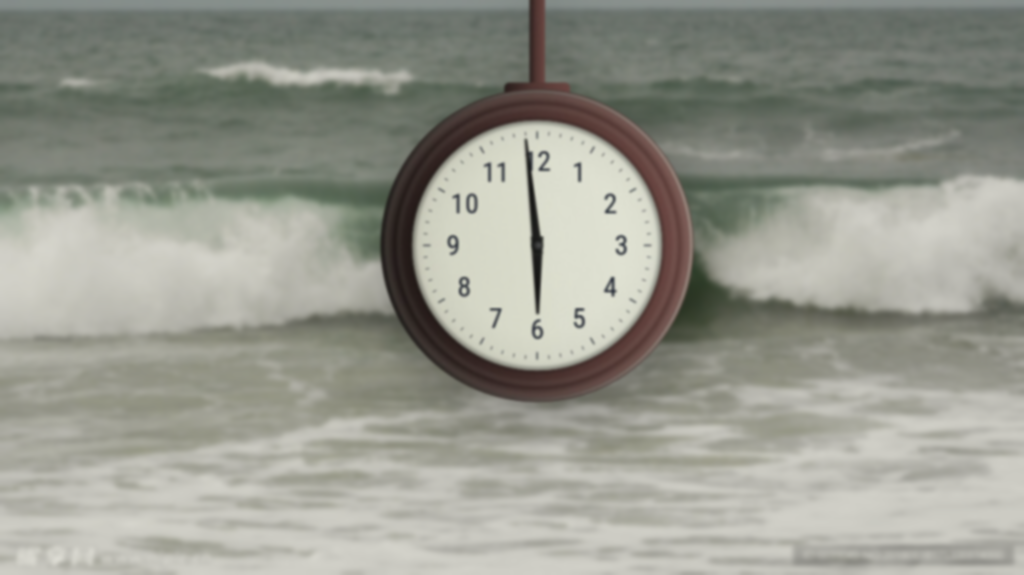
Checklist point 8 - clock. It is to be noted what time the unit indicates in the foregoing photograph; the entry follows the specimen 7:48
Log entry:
5:59
